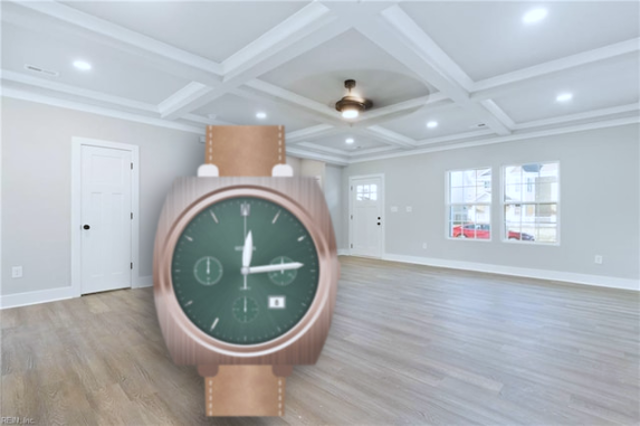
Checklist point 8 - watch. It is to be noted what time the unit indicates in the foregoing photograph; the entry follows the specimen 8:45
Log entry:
12:14
